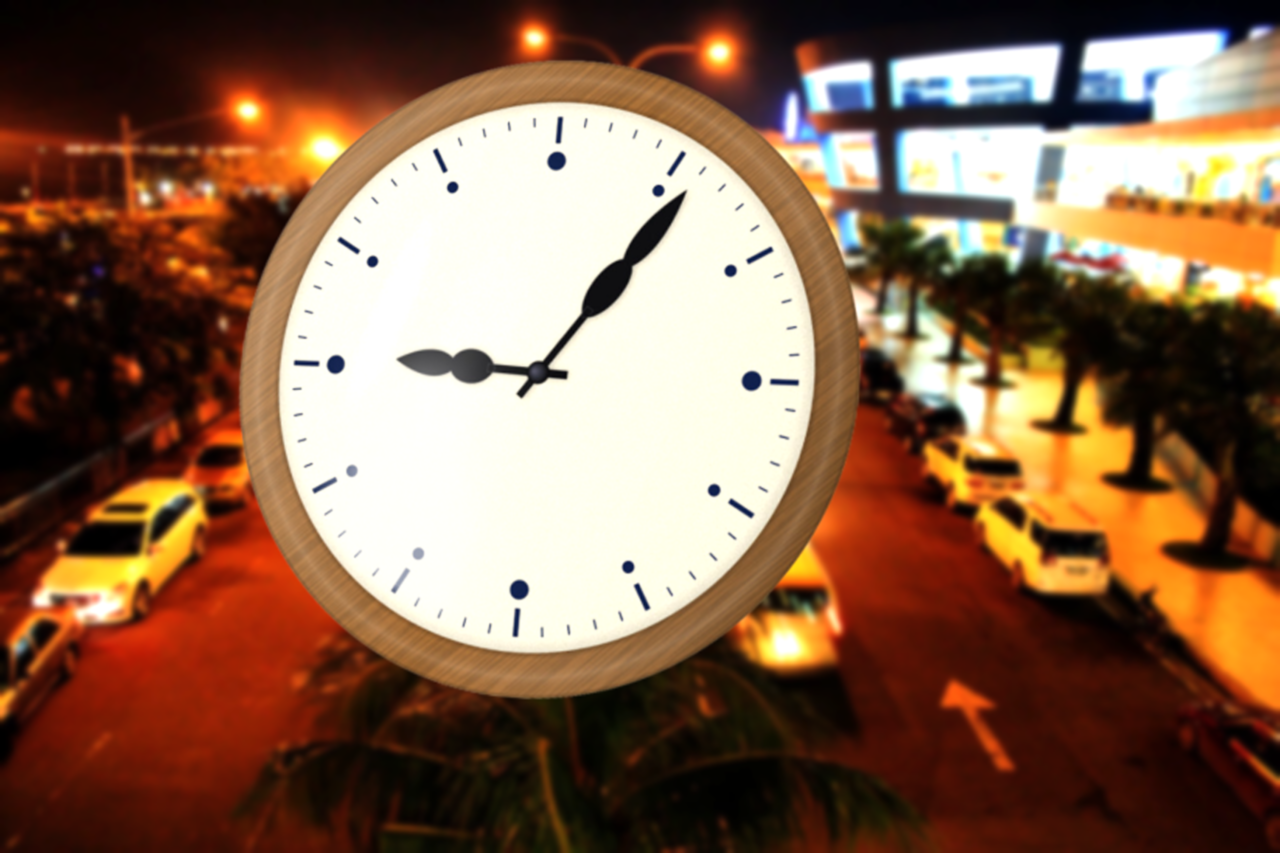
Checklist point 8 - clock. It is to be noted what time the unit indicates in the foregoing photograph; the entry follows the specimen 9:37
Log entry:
9:06
